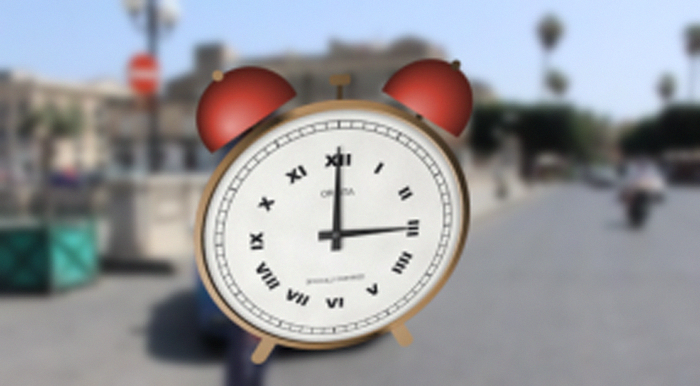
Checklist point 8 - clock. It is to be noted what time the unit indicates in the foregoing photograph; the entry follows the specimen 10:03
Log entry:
3:00
